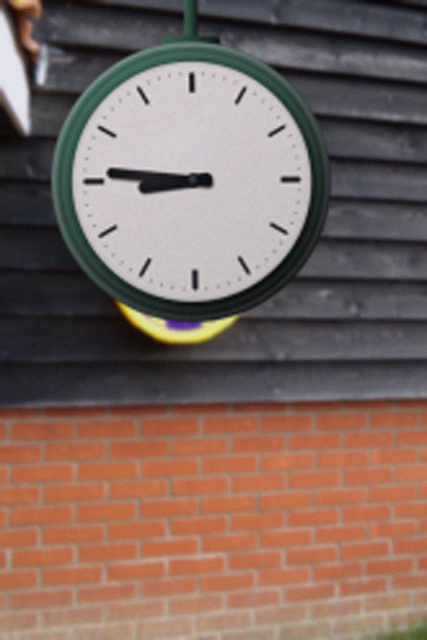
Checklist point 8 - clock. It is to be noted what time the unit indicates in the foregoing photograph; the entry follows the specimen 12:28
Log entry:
8:46
